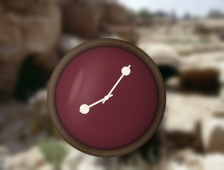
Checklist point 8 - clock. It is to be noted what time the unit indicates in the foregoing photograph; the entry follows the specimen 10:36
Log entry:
8:06
